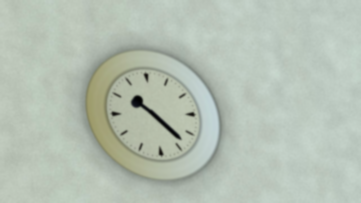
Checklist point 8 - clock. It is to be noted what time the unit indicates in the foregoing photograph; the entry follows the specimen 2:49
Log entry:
10:23
